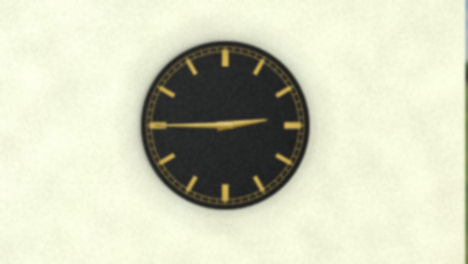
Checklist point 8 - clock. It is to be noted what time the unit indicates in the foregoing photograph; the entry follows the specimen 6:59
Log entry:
2:45
